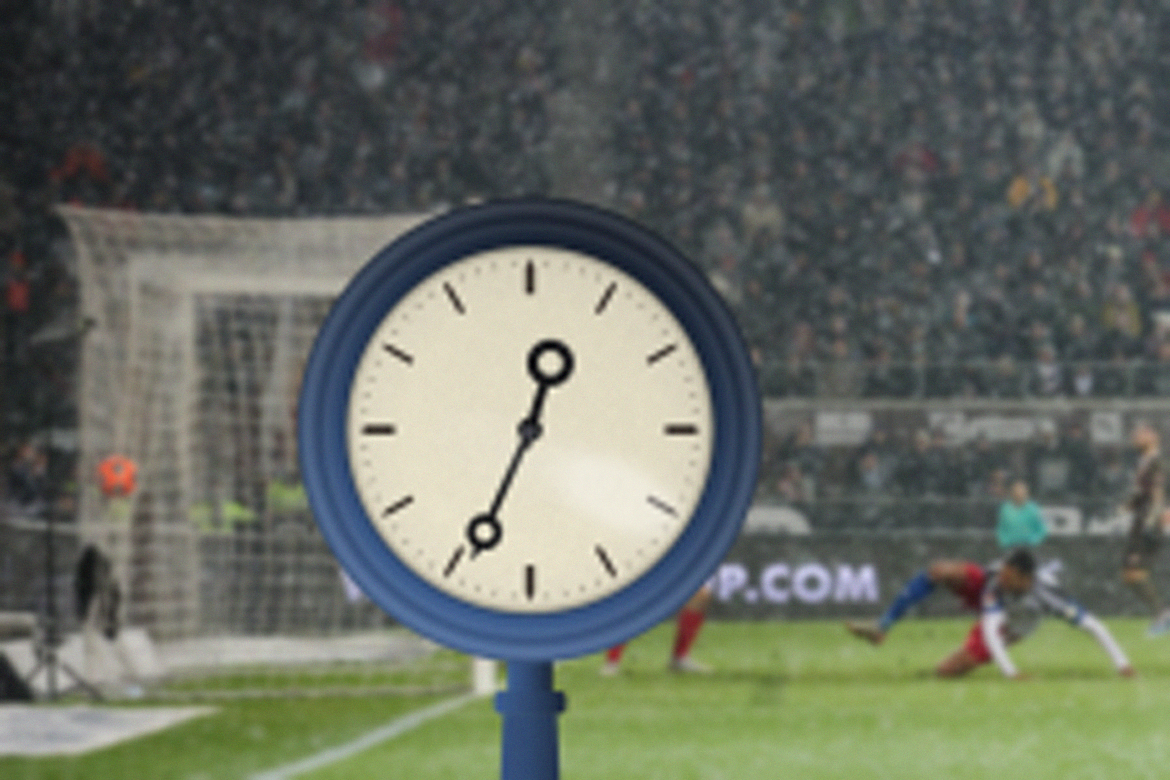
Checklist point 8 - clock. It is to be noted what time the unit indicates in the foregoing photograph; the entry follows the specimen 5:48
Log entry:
12:34
